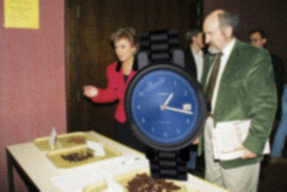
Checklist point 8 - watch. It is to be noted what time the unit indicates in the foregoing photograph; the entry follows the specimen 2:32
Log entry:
1:17
